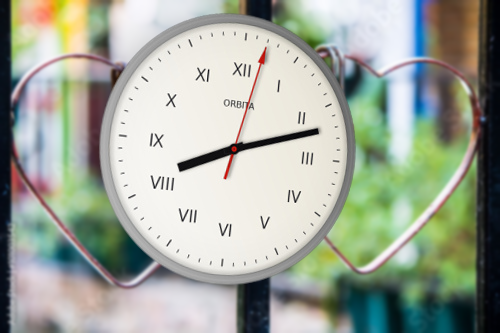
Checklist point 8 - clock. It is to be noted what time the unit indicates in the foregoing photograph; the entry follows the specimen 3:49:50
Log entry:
8:12:02
